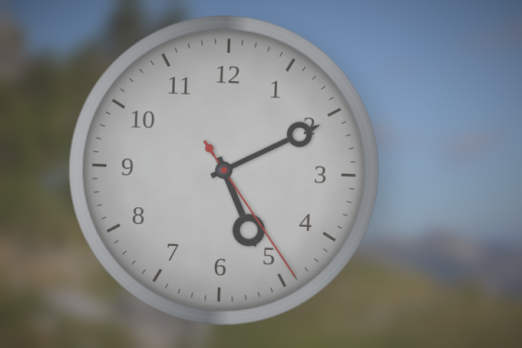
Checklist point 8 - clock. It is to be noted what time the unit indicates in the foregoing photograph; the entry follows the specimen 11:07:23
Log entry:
5:10:24
